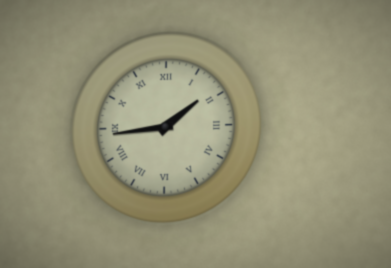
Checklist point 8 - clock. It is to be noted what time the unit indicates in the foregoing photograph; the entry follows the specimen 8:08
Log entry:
1:44
